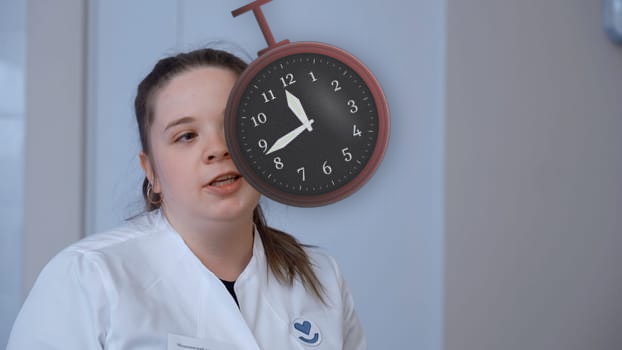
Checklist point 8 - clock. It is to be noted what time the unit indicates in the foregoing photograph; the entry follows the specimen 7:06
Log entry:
11:43
